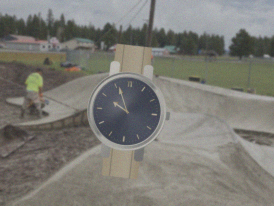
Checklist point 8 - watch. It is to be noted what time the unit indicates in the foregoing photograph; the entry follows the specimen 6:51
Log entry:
9:56
